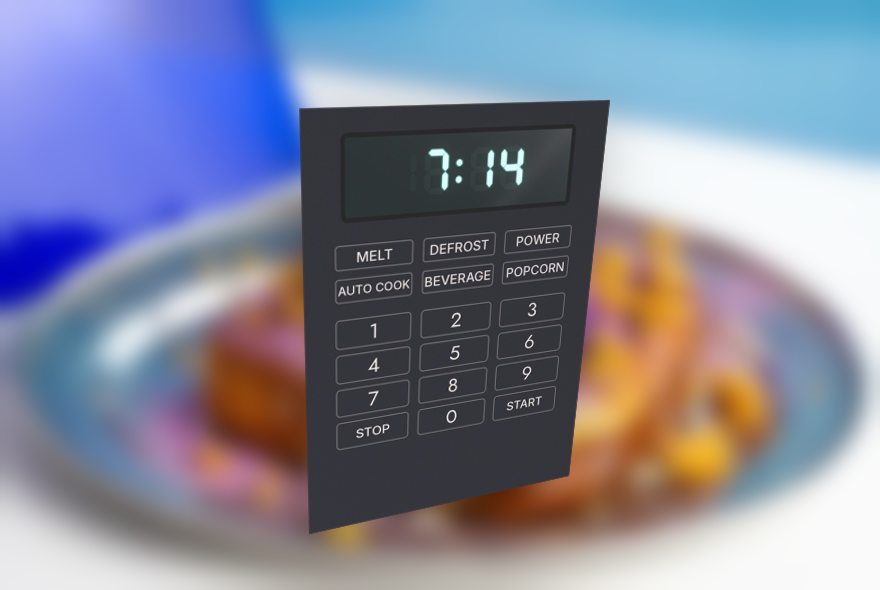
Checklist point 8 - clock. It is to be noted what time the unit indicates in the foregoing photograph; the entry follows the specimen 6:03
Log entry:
7:14
